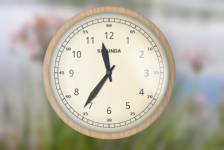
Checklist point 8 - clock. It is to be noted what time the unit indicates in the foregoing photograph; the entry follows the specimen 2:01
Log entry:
11:36
